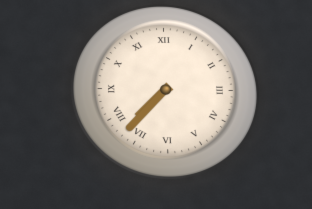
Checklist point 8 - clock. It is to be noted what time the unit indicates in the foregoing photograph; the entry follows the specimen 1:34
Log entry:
7:37
